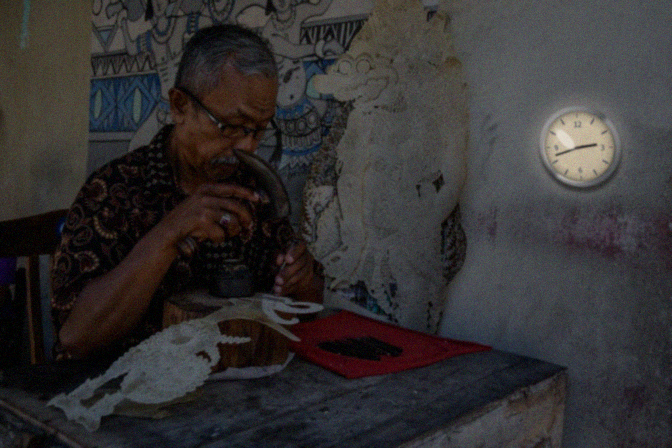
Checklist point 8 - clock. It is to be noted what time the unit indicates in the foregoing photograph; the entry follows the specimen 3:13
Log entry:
2:42
